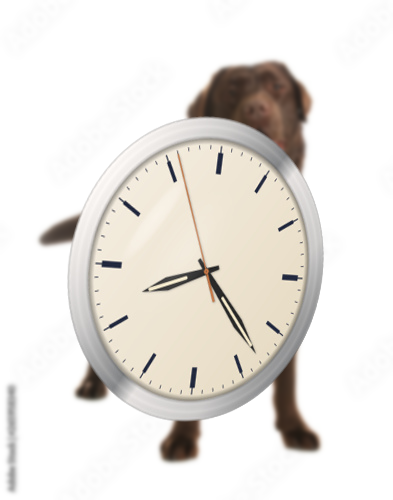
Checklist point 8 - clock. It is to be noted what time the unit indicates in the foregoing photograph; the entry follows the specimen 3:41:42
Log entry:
8:22:56
